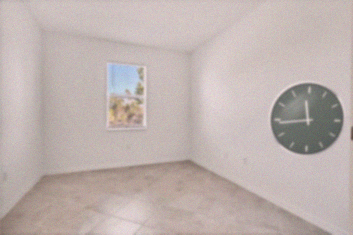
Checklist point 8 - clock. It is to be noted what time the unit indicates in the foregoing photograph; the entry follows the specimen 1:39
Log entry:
11:44
